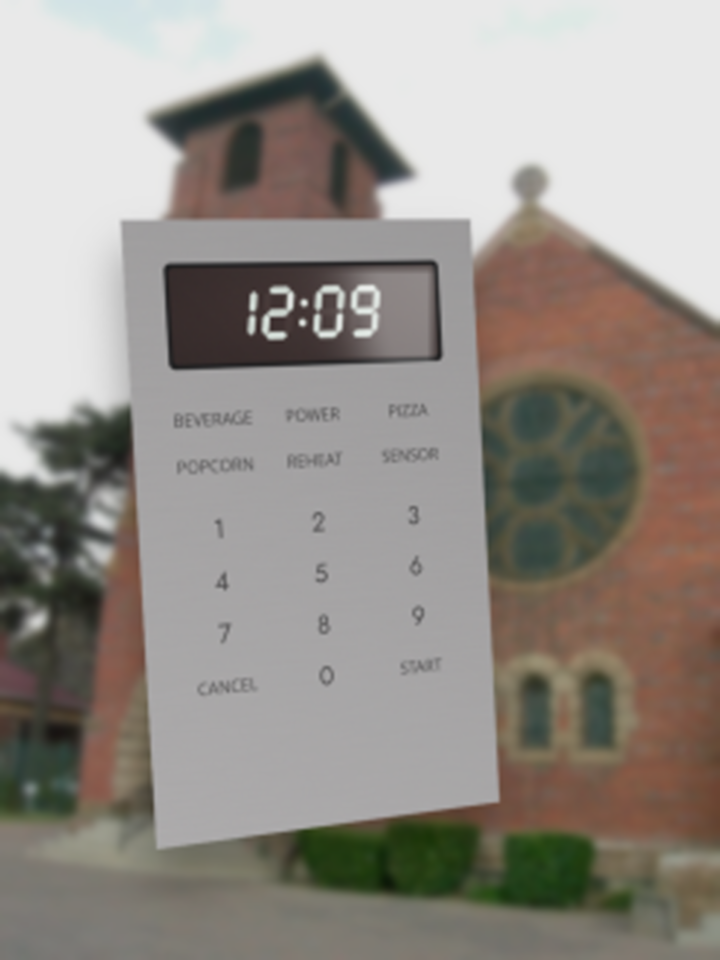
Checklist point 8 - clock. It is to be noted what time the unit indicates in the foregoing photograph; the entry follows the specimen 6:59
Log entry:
12:09
